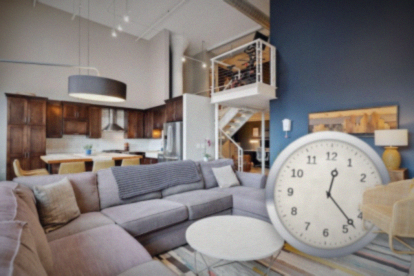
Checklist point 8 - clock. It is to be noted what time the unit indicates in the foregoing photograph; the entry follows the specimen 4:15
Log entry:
12:23
